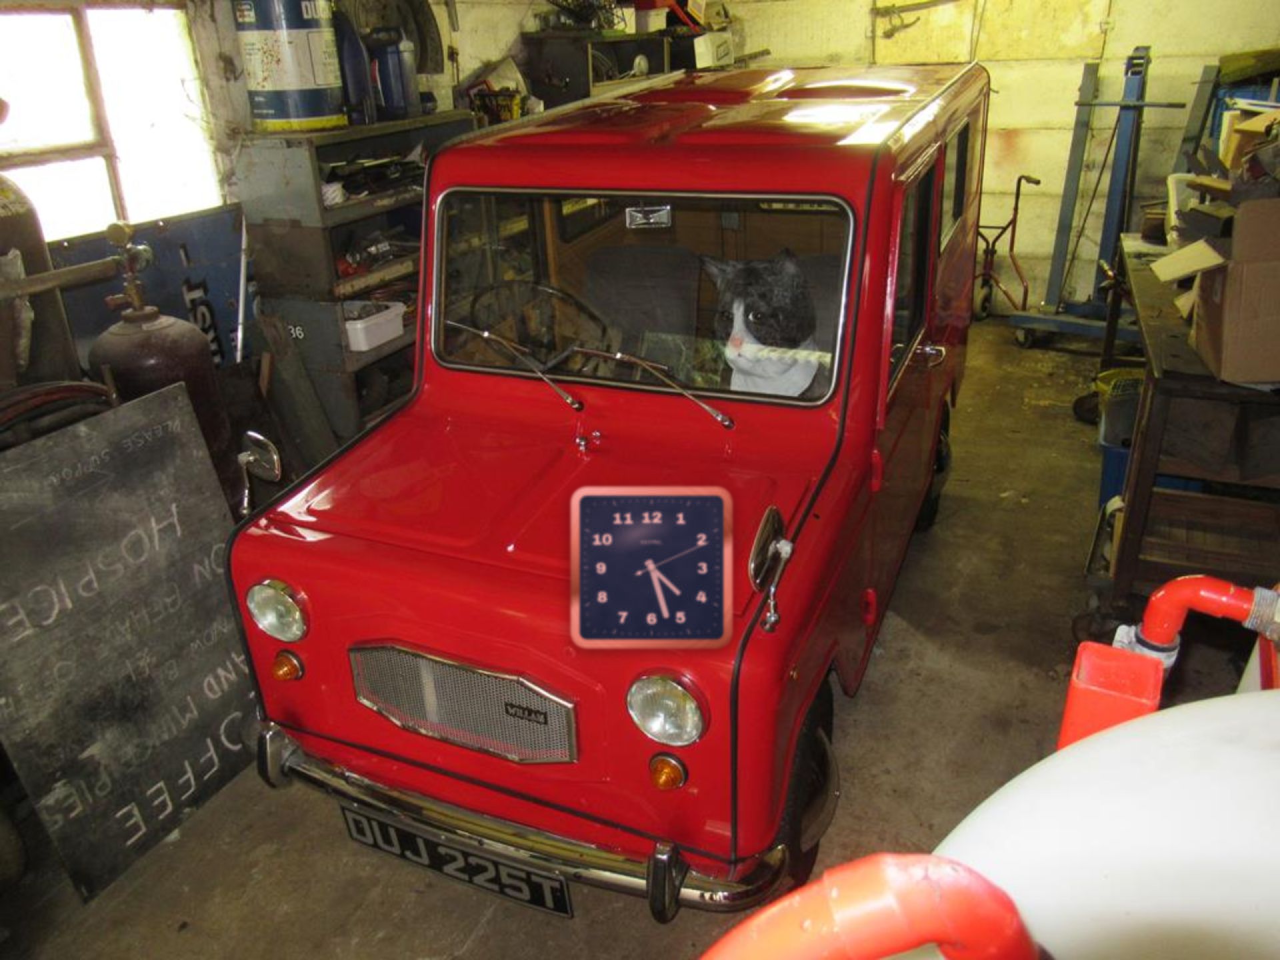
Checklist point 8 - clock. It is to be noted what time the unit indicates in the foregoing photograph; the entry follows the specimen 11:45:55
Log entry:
4:27:11
